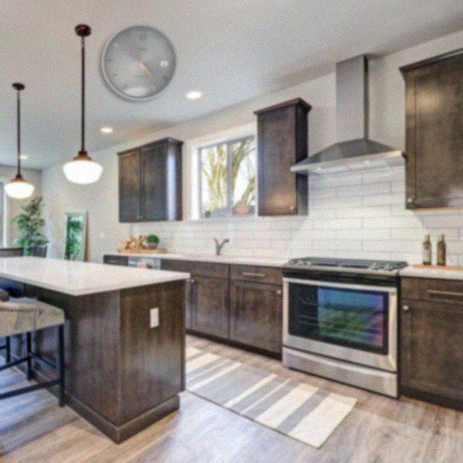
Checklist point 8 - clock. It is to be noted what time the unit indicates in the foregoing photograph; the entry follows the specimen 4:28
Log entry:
5:23
